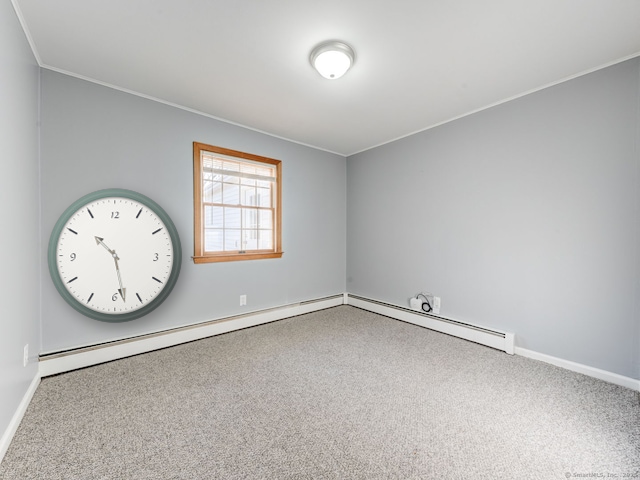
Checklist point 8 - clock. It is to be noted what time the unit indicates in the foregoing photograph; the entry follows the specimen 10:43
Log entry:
10:28
